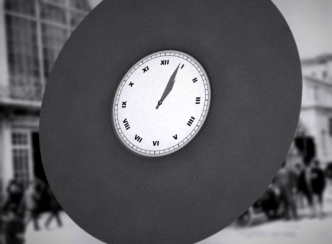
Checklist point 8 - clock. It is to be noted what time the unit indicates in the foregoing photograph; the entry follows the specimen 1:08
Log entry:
1:04
